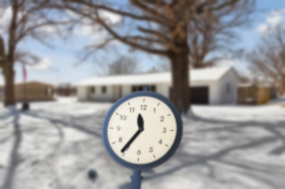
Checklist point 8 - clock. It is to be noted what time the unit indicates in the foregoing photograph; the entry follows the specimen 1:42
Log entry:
11:36
